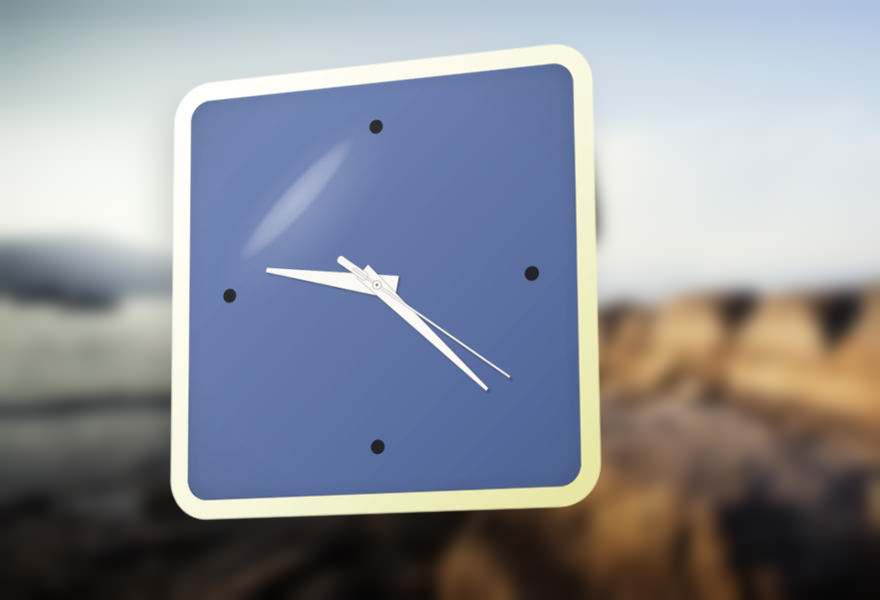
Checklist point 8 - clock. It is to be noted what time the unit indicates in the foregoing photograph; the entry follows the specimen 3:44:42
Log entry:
9:22:21
